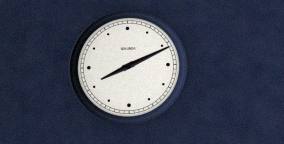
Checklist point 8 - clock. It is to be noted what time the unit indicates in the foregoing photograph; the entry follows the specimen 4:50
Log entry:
8:11
